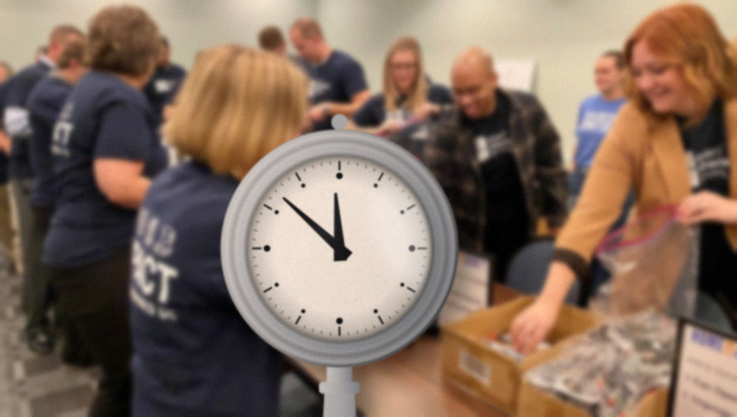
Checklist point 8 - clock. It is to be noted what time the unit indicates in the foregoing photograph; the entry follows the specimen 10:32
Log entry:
11:52
